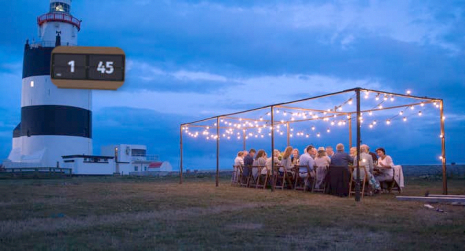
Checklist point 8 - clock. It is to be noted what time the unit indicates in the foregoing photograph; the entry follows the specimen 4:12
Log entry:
1:45
